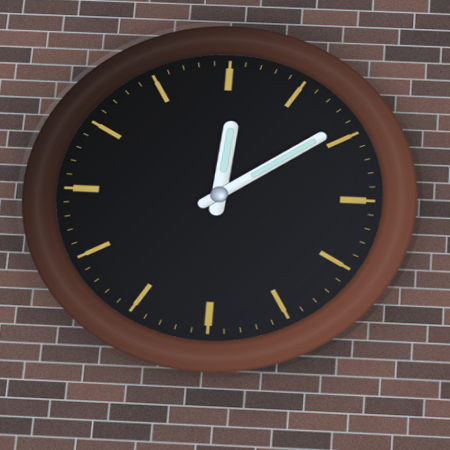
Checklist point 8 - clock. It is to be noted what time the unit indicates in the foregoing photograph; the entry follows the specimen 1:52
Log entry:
12:09
